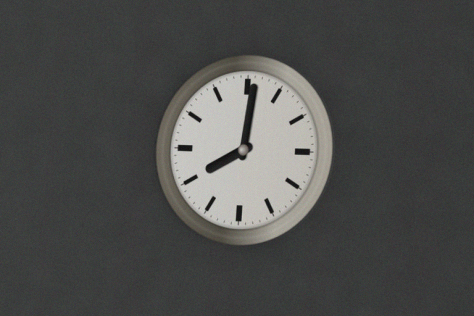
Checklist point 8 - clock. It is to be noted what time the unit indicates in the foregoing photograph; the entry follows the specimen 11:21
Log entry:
8:01
